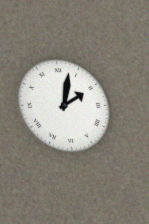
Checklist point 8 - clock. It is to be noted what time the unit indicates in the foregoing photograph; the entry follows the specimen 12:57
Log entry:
2:03
